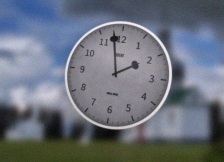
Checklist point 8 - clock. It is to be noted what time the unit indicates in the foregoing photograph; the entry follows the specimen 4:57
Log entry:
1:58
